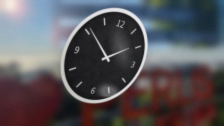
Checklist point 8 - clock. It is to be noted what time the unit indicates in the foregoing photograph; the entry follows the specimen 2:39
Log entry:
1:51
